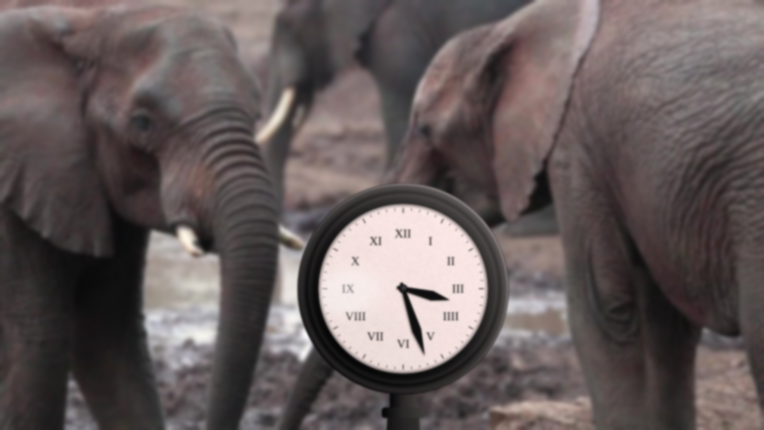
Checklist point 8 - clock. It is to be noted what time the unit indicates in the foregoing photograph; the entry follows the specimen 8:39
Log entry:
3:27
